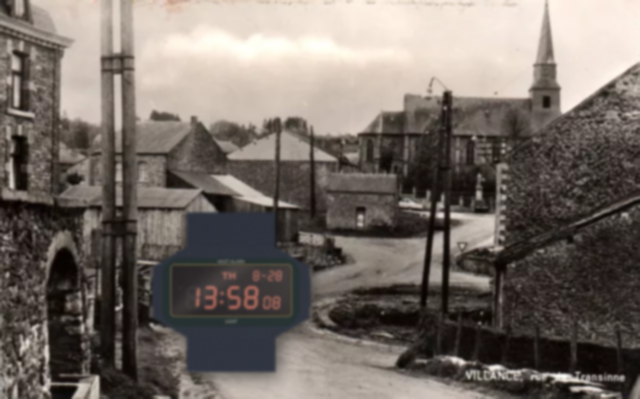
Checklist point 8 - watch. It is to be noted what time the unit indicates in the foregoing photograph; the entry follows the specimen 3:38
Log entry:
13:58
